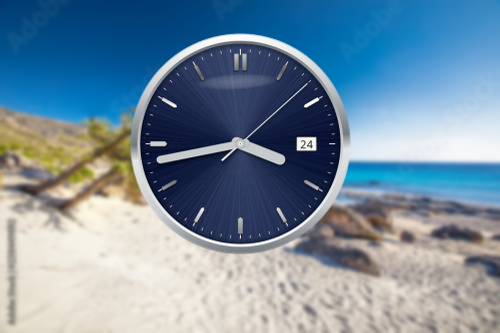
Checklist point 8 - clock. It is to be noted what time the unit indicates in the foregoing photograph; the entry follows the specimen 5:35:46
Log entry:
3:43:08
